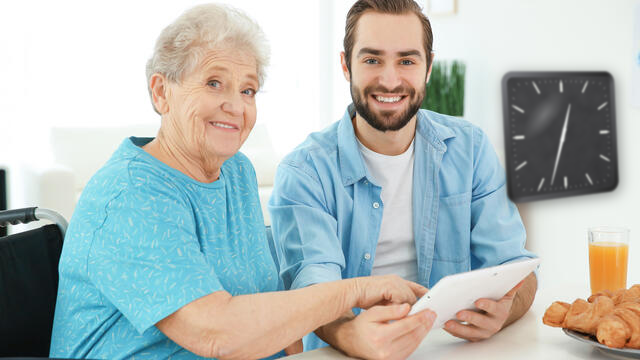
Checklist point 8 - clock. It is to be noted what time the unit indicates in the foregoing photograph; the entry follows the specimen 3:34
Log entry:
12:33
